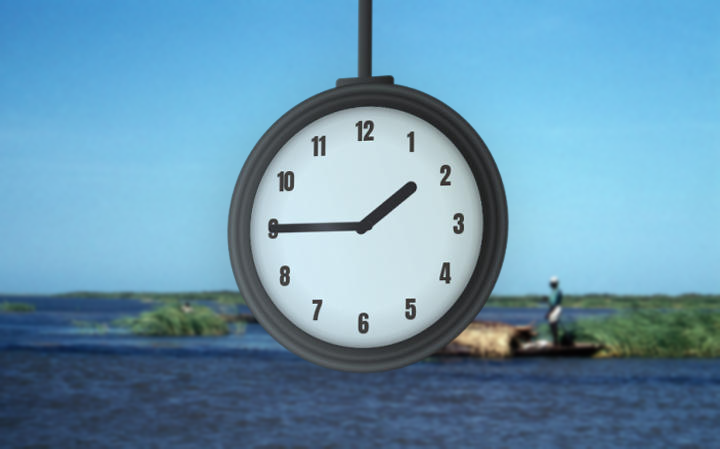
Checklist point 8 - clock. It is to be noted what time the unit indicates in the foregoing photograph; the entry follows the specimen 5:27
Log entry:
1:45
